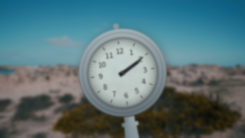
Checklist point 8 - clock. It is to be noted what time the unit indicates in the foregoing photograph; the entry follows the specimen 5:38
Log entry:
2:10
